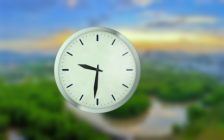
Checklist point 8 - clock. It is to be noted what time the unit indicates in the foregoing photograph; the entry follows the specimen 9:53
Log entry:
9:31
